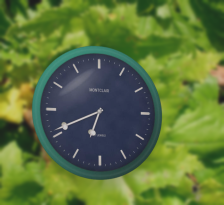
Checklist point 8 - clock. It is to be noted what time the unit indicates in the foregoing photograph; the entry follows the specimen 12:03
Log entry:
6:41
